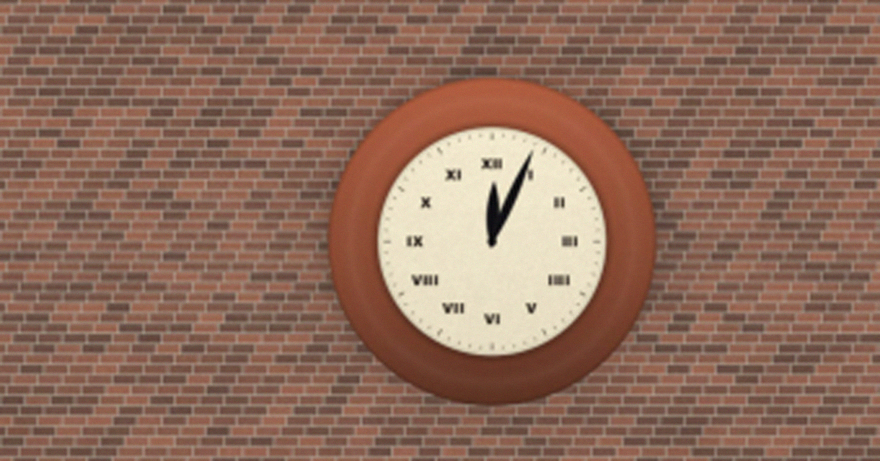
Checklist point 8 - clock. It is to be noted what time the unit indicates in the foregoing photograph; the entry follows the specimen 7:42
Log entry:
12:04
